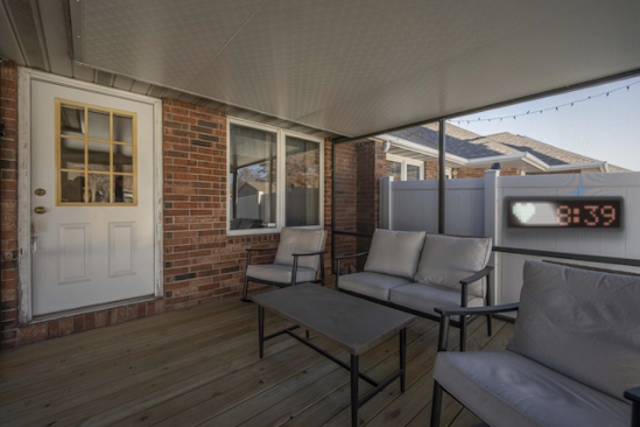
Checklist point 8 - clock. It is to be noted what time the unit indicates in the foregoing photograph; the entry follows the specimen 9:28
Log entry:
8:39
